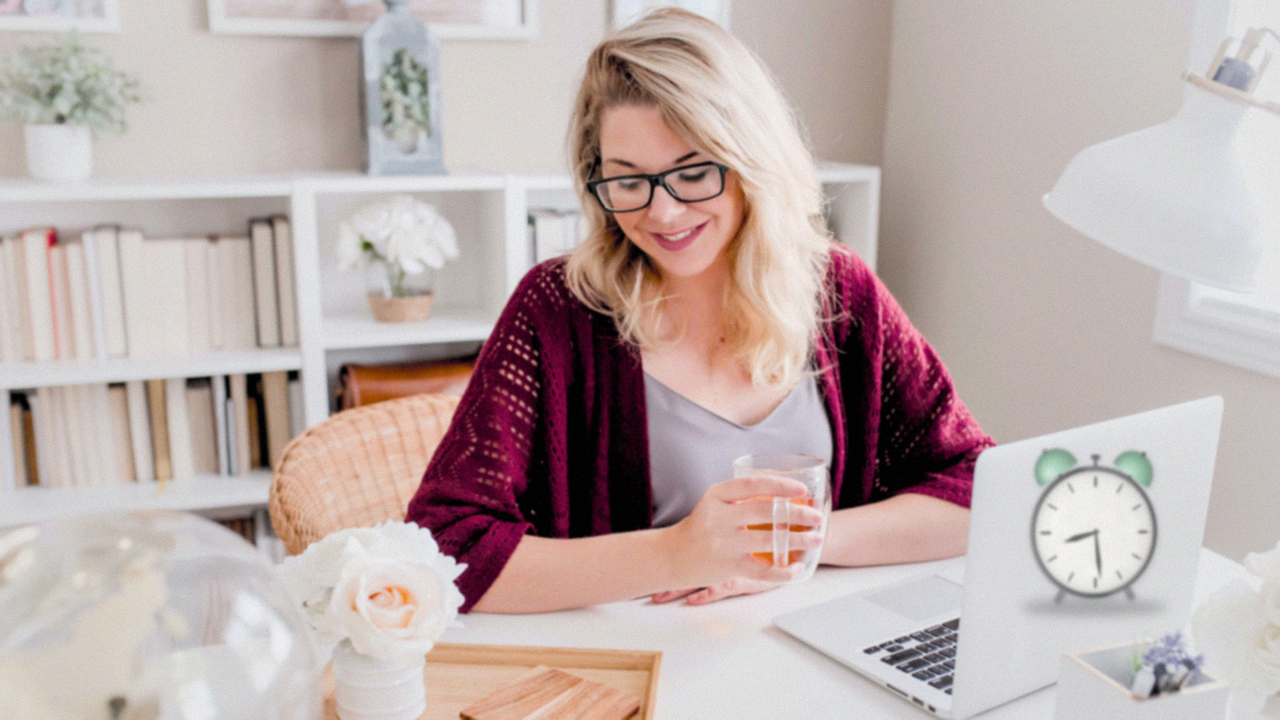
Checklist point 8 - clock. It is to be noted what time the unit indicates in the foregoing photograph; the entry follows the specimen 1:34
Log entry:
8:29
